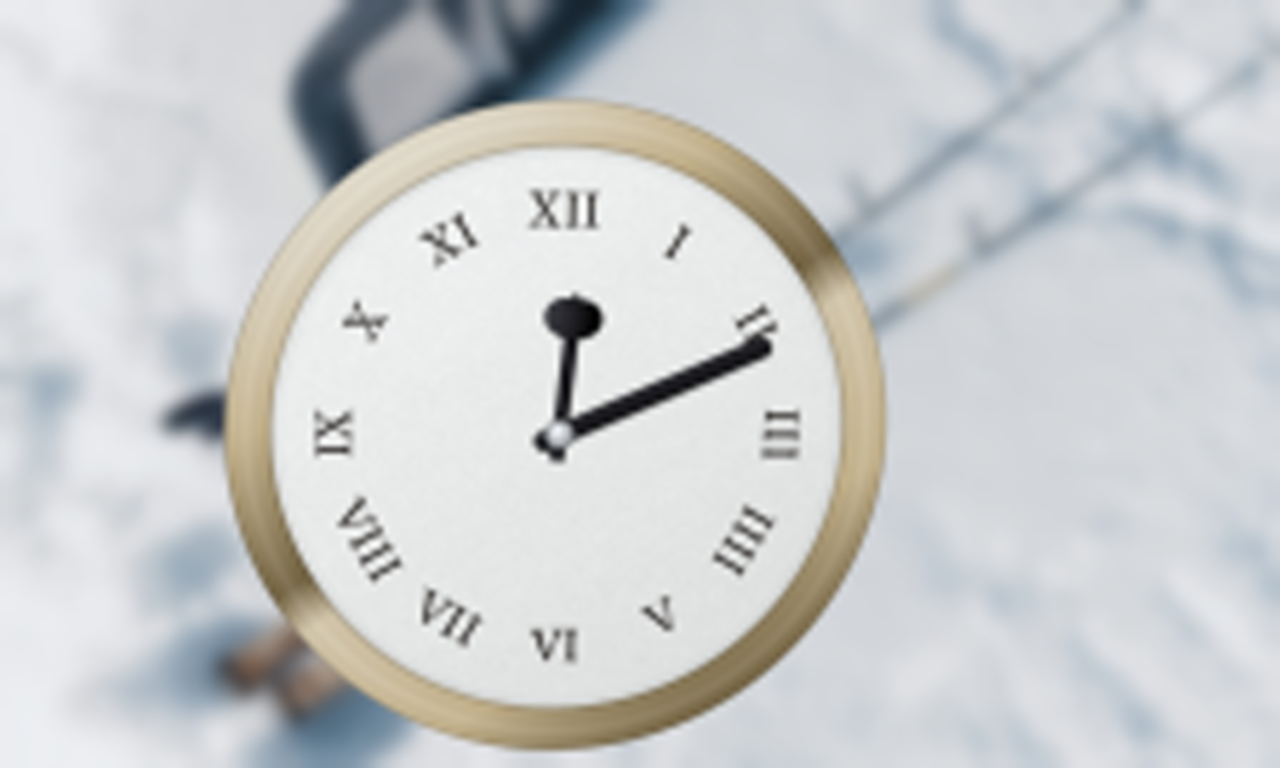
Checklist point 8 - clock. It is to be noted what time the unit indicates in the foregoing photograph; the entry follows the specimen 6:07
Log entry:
12:11
